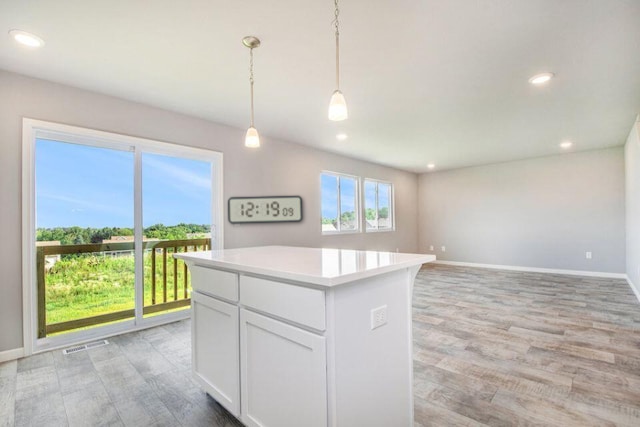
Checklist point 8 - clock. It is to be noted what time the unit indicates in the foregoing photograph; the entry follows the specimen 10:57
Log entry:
12:19
